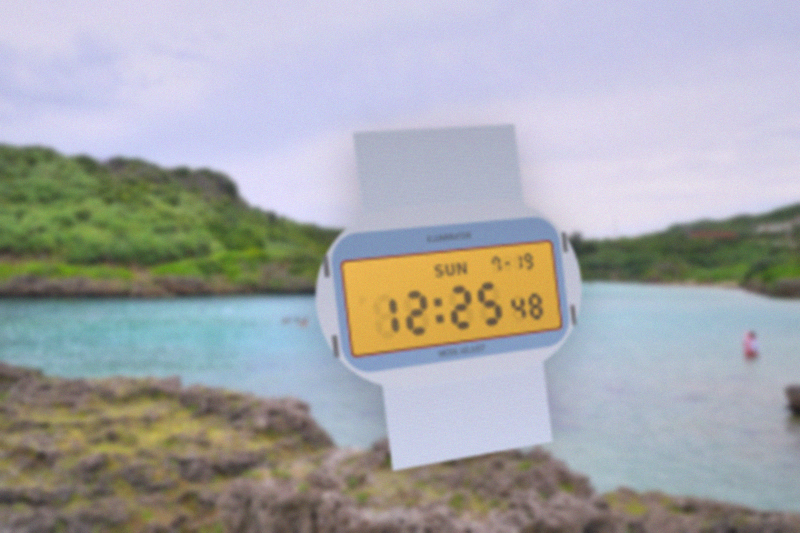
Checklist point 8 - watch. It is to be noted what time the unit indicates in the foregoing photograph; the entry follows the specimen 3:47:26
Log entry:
12:25:48
